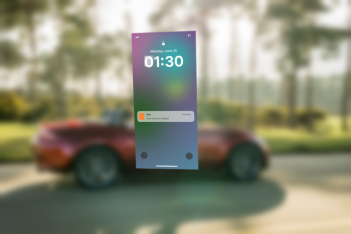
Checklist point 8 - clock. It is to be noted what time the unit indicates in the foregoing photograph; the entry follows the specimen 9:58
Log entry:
1:30
